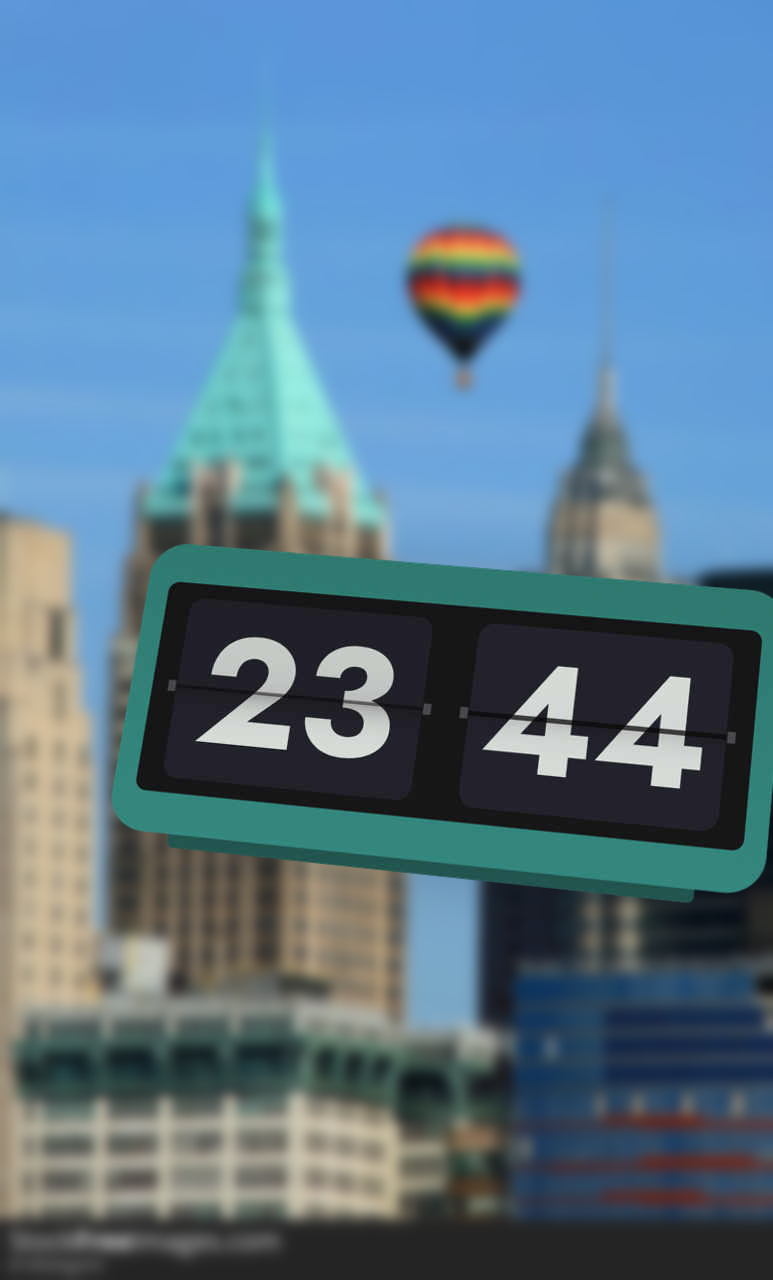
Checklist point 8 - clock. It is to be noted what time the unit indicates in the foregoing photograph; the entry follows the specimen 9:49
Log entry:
23:44
